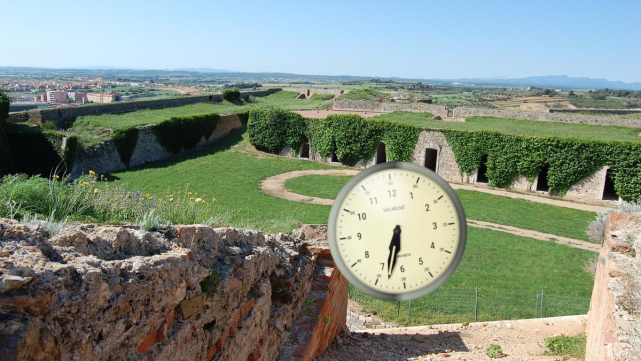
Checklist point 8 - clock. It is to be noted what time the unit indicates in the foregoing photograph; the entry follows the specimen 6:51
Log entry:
6:33
